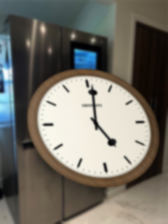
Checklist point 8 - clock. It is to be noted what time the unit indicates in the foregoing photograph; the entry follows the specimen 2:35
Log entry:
5:01
